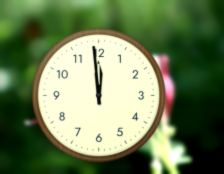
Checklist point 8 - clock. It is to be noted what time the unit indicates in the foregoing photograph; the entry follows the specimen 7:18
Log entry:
11:59
